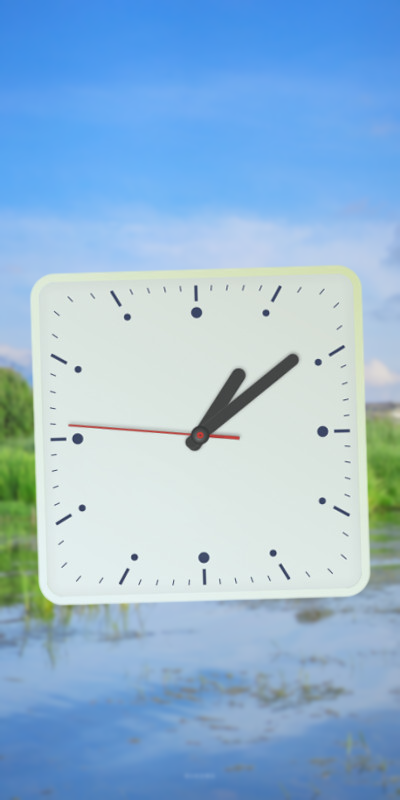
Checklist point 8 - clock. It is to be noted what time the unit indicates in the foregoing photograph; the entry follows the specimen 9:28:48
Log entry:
1:08:46
